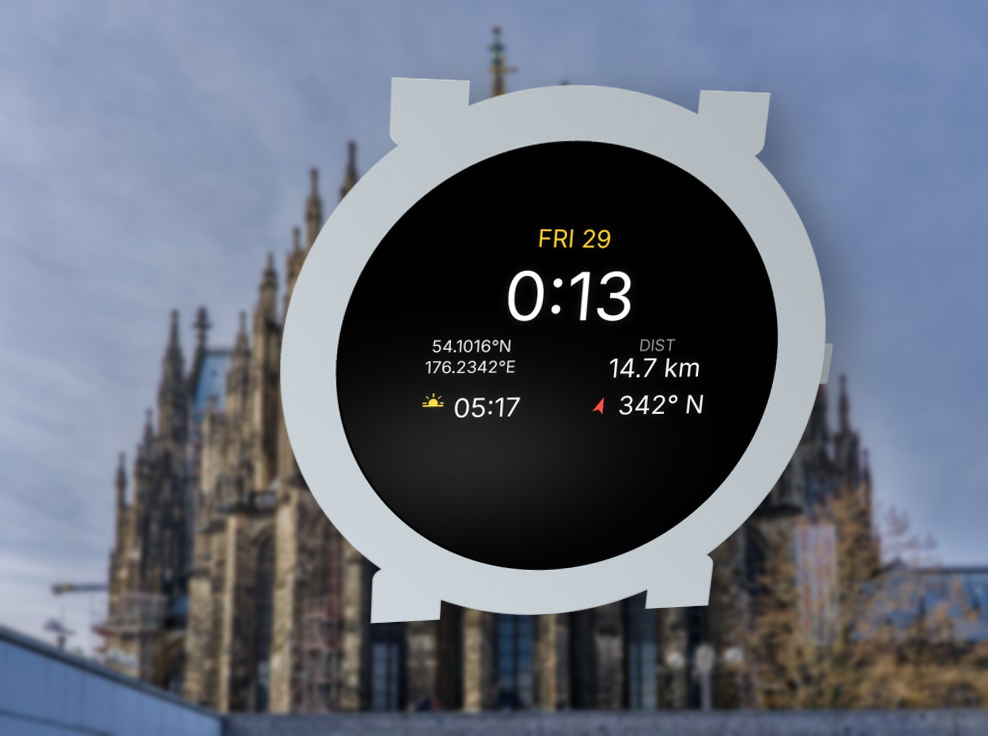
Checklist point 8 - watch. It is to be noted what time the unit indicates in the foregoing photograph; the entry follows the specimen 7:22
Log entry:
0:13
